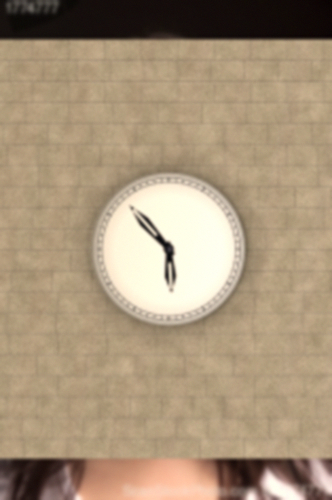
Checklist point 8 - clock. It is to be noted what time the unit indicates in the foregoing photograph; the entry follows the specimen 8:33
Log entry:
5:53
